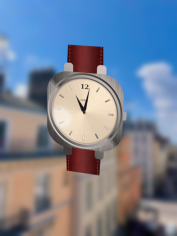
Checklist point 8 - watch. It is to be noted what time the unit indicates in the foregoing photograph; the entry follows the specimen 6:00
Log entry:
11:02
